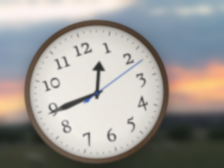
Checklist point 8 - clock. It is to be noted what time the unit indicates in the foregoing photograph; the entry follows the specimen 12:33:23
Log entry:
12:44:12
